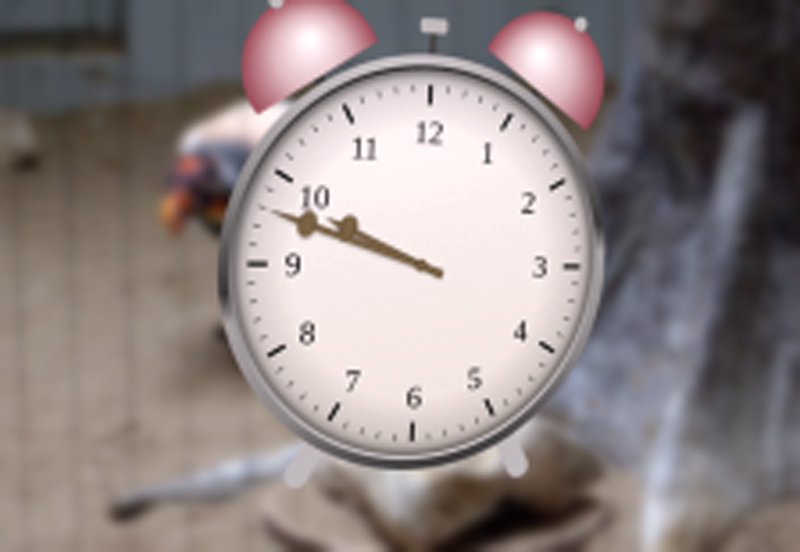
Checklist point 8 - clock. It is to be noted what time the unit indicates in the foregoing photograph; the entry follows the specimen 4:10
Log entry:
9:48
